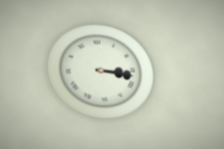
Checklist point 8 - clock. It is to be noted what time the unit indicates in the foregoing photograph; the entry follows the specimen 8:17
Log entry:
3:17
